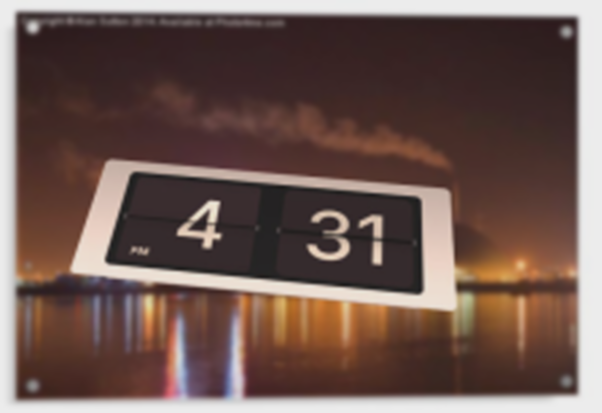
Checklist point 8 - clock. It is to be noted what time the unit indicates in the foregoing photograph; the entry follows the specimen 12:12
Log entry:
4:31
